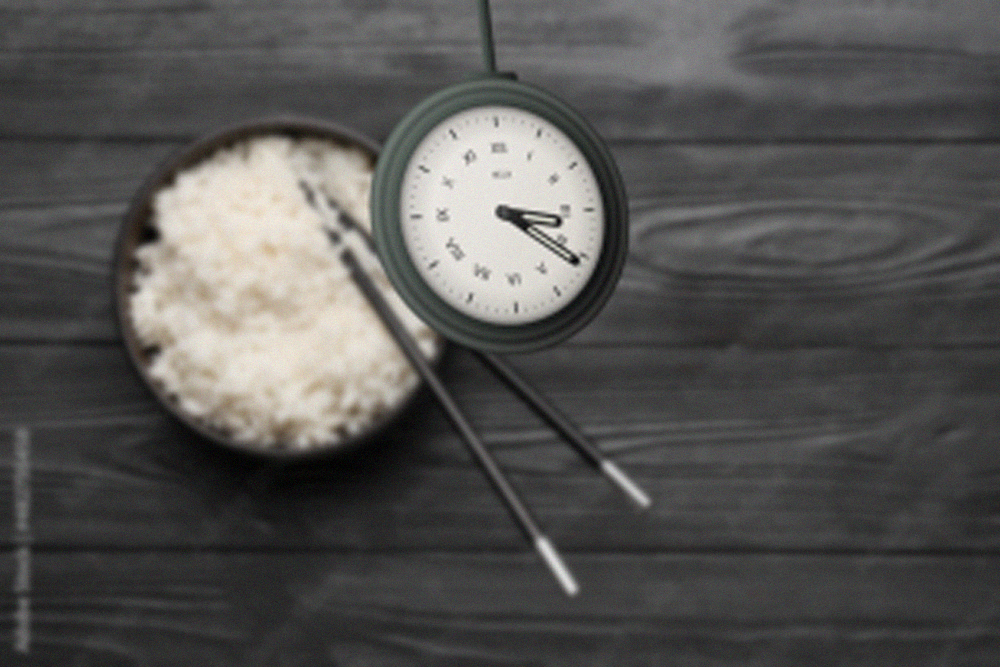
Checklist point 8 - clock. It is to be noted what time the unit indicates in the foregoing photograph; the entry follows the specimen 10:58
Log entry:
3:21
